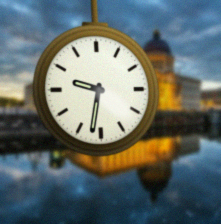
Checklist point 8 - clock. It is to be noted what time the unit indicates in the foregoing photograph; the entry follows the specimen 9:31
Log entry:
9:32
